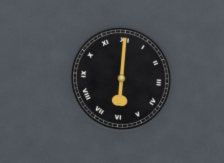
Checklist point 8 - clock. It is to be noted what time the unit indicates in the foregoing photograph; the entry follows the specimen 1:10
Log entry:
6:00
